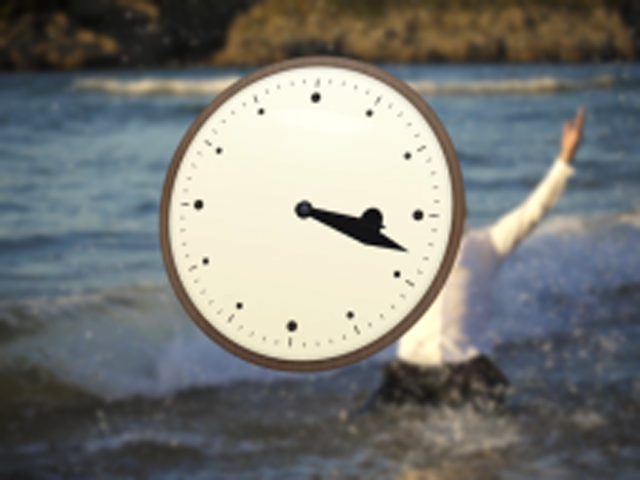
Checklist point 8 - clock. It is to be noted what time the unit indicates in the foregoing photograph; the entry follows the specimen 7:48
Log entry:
3:18
